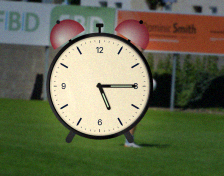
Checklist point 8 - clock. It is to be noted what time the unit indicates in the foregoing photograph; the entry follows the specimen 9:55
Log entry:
5:15
